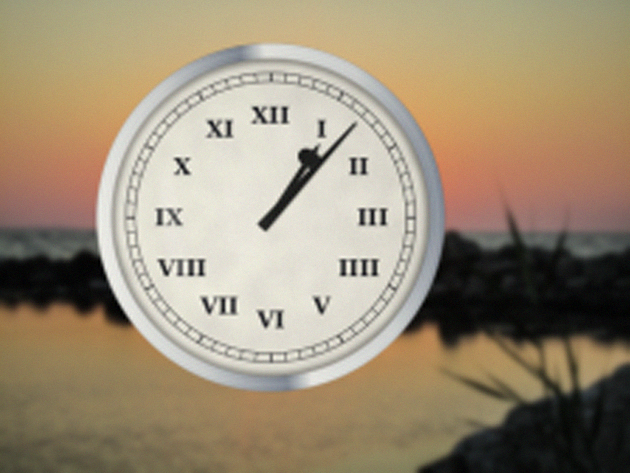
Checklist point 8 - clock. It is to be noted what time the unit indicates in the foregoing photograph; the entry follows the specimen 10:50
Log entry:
1:07
